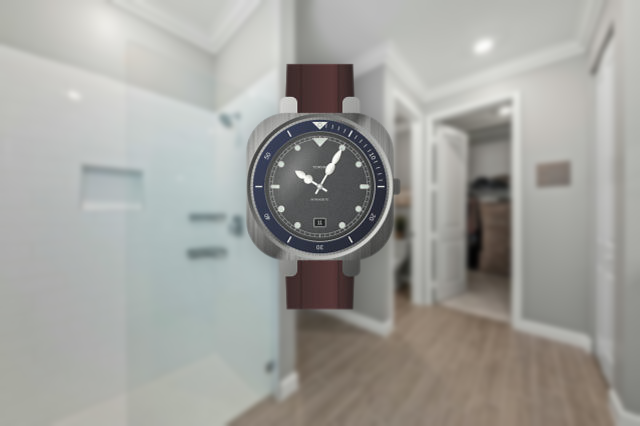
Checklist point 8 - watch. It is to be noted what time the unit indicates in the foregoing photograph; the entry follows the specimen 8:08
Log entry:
10:05
